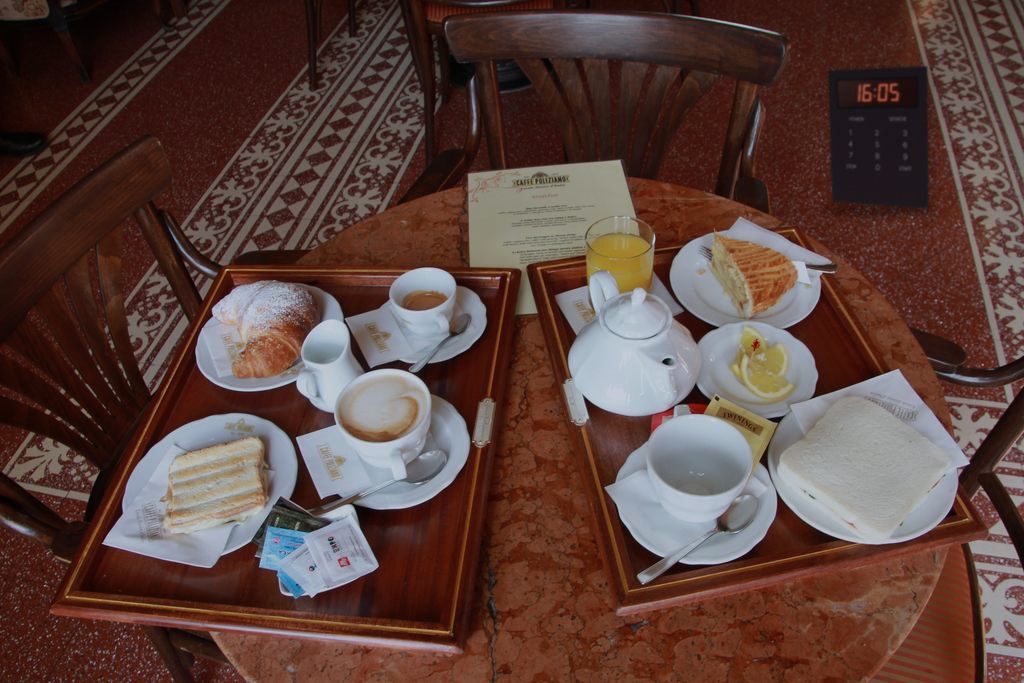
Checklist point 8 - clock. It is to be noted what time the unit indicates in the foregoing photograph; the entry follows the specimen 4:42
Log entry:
16:05
